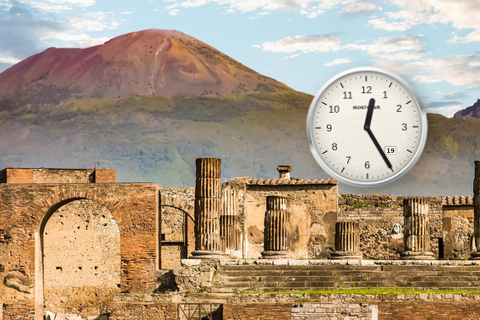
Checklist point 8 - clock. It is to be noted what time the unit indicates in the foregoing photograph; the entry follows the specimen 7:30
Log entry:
12:25
